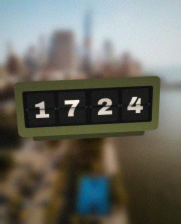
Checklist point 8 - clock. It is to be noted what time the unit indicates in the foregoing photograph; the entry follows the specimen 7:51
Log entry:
17:24
